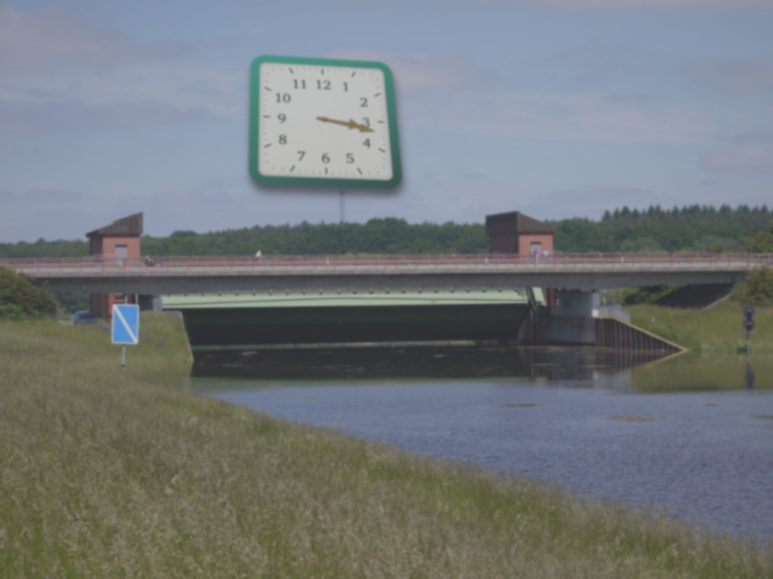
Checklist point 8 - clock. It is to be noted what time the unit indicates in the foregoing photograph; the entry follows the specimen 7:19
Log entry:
3:17
